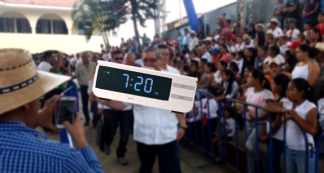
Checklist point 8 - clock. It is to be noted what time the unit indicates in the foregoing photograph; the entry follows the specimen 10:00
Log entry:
7:20
